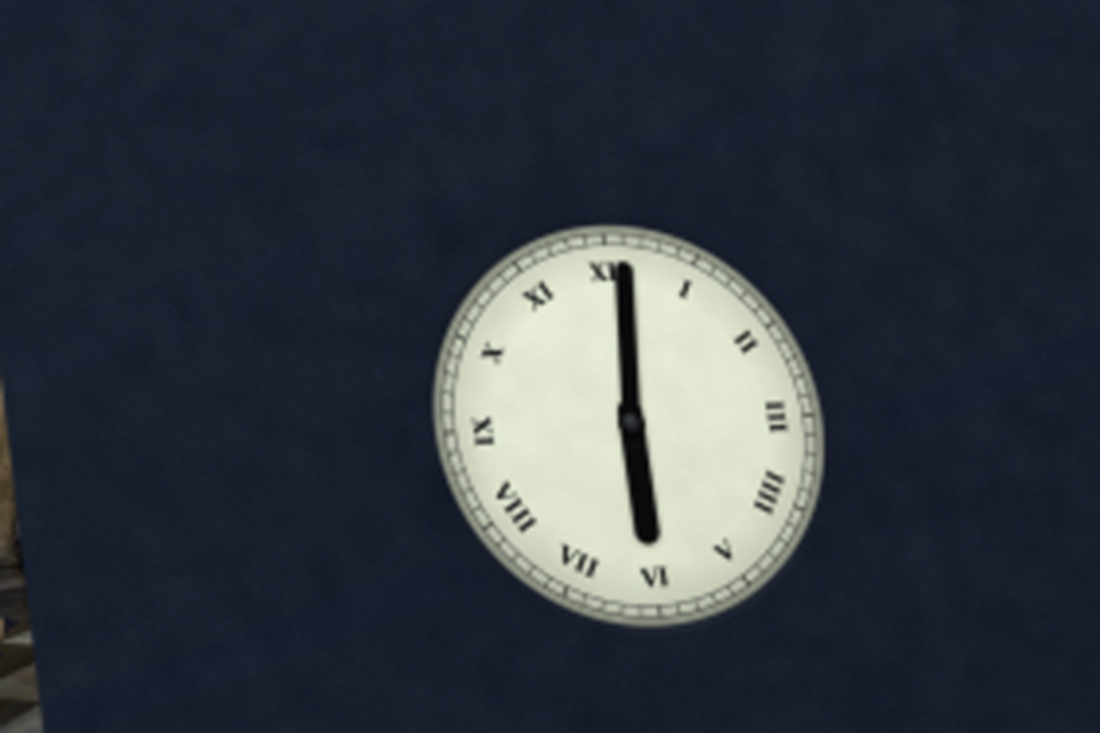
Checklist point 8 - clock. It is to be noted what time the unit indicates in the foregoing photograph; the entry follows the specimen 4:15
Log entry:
6:01
